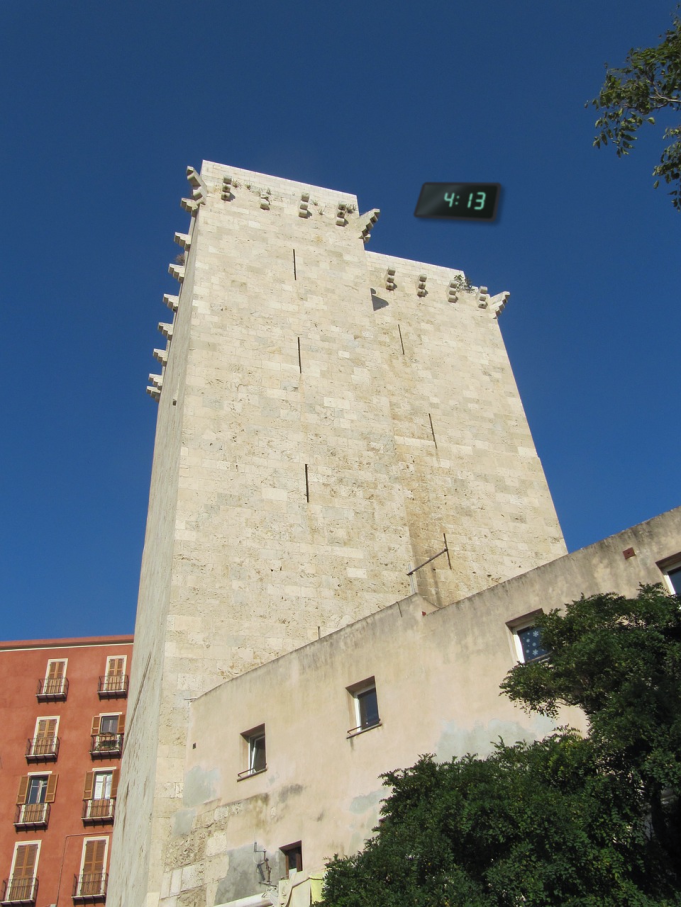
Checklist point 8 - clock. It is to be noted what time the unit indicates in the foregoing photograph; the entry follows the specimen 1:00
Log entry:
4:13
